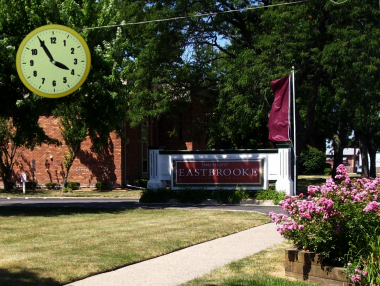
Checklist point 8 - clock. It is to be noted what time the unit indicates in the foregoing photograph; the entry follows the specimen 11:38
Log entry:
3:55
